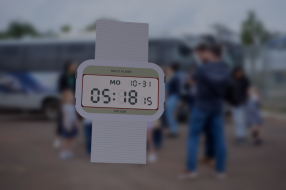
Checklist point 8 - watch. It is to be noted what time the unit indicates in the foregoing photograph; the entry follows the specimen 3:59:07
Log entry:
5:18:15
